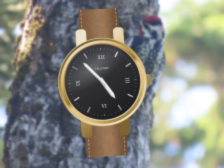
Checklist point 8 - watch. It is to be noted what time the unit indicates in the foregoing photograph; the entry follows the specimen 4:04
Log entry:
4:53
